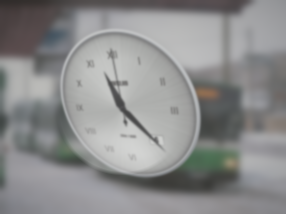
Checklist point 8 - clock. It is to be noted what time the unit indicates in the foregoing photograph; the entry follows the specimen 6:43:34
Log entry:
11:23:00
